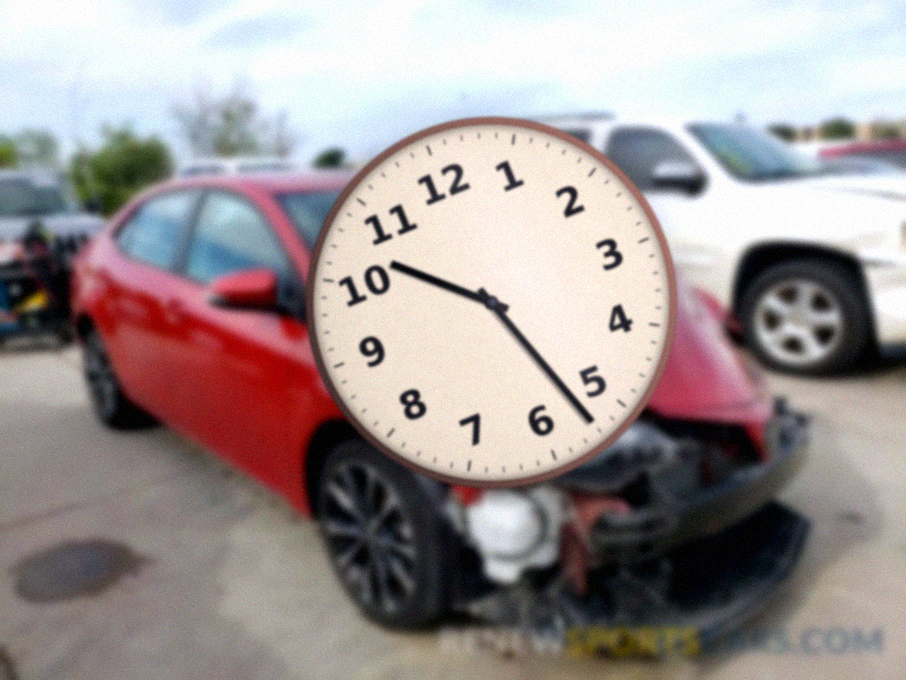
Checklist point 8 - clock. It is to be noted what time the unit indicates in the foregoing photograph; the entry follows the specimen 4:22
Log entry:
10:27
